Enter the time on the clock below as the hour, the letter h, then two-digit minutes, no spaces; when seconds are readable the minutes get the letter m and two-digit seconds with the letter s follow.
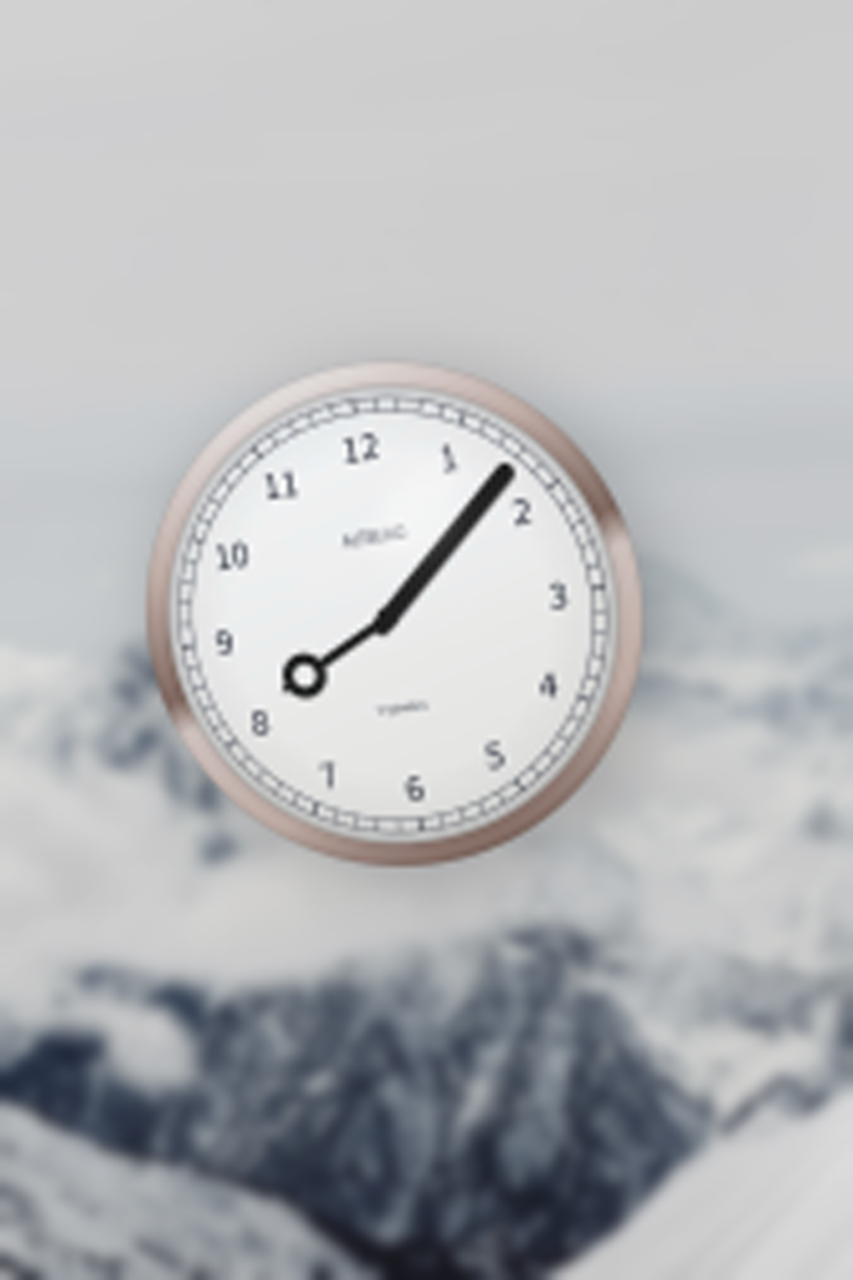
8h08
